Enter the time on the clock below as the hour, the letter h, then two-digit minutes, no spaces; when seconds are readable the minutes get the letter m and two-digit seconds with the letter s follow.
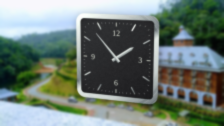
1h53
